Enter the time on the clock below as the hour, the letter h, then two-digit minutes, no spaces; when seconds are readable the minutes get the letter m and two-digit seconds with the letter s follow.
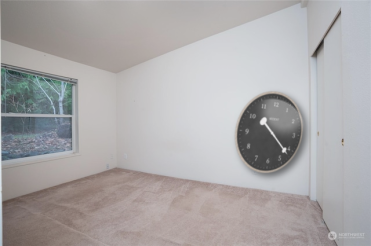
10h22
